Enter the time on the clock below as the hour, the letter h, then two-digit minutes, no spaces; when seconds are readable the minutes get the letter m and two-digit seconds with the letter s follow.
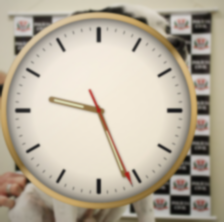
9h26m26s
